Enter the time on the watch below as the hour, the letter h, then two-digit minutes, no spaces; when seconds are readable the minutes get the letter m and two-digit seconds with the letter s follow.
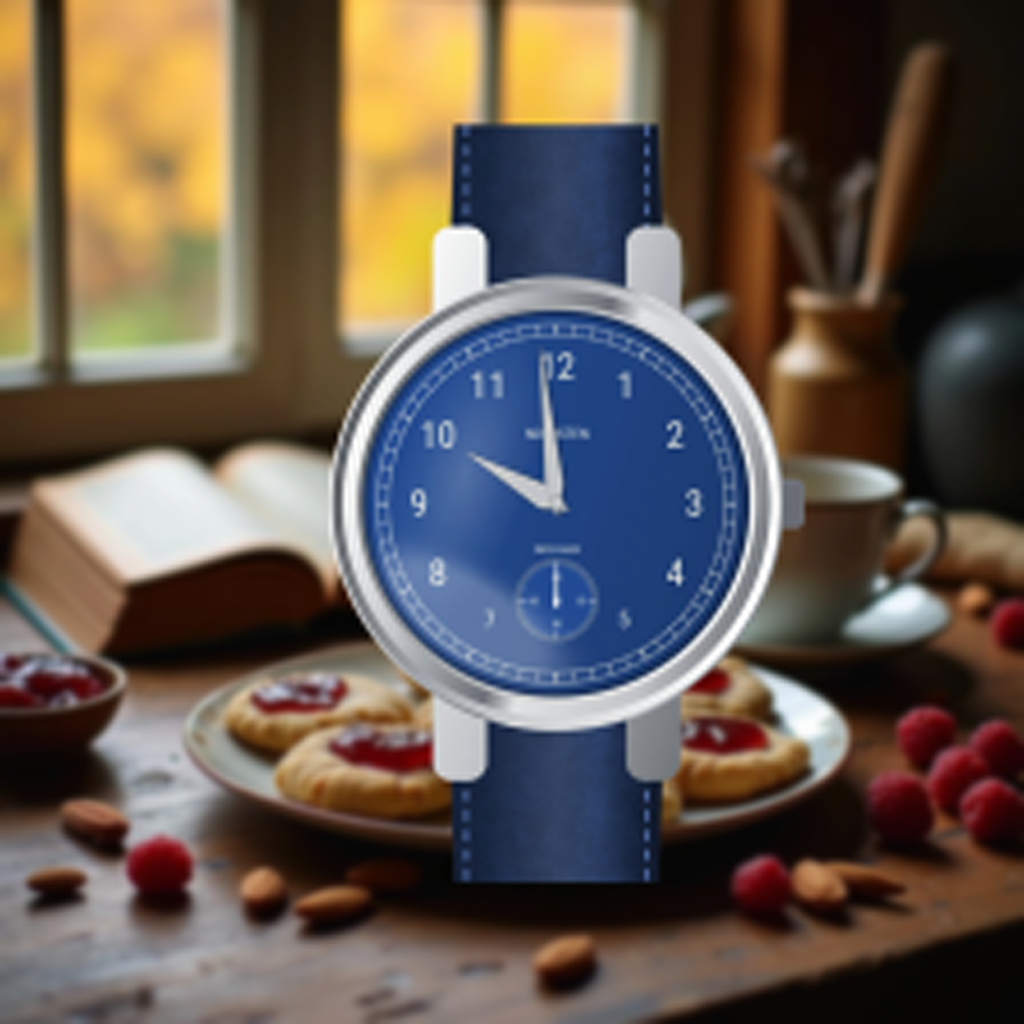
9h59
